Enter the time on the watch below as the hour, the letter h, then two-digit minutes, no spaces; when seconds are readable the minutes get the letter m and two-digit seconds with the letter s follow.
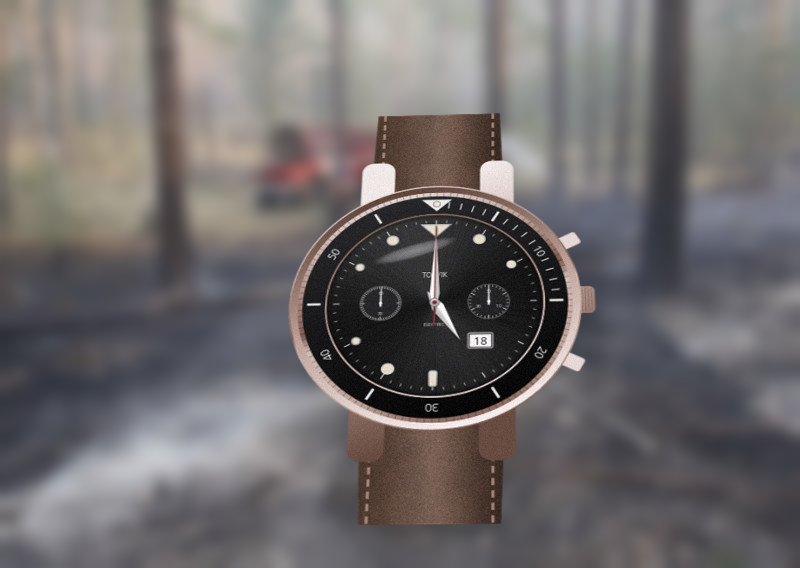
5h00
